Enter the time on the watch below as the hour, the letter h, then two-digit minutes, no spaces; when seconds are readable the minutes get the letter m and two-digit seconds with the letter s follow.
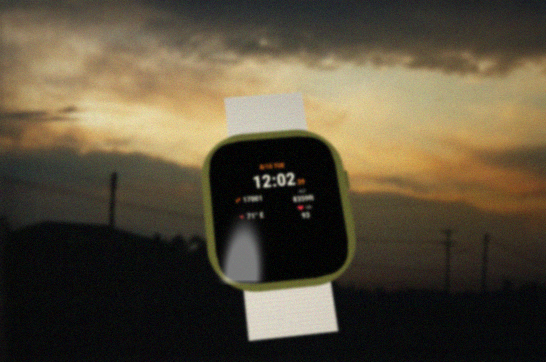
12h02
